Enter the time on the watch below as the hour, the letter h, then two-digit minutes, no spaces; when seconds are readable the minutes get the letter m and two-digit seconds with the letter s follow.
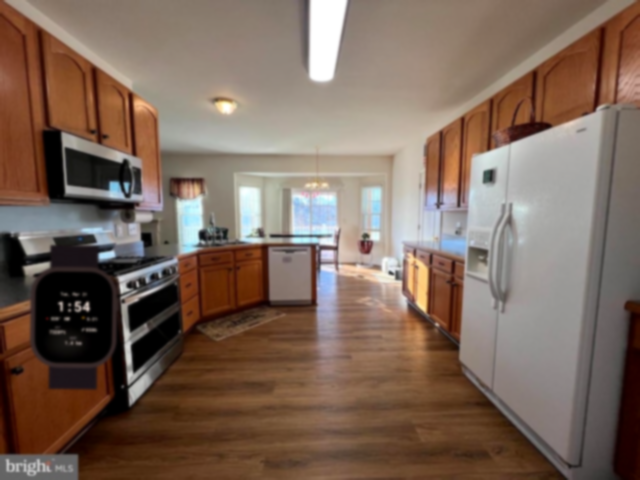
1h54
